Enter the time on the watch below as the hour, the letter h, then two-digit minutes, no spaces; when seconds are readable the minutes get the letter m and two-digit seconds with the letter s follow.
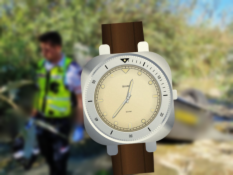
12h37
